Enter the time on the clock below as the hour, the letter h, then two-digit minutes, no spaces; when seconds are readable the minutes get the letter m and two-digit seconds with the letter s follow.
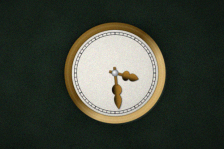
3h29
